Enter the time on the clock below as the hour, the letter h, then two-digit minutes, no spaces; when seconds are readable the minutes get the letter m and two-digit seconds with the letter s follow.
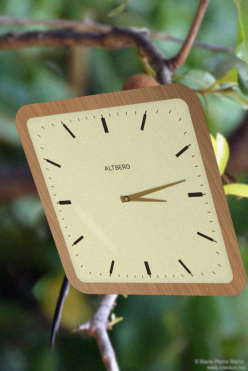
3h13
